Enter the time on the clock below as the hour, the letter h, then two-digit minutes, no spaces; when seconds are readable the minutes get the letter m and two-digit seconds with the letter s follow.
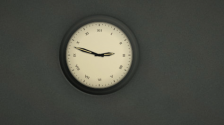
2h48
